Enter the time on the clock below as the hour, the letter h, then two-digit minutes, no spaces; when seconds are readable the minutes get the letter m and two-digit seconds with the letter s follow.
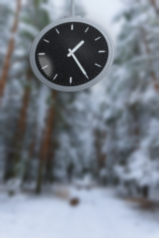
1h25
